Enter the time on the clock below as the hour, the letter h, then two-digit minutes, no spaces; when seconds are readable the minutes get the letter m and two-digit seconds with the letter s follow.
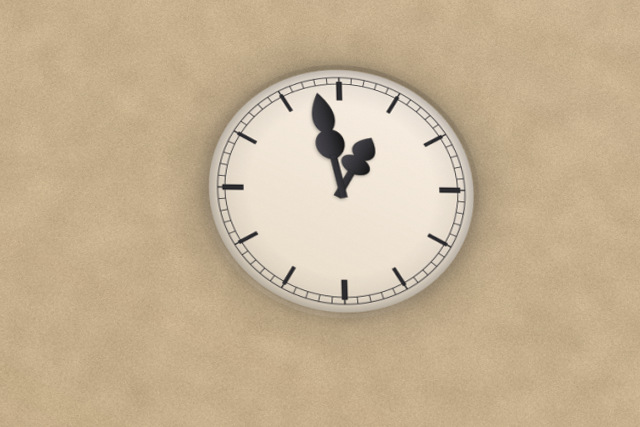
12h58
